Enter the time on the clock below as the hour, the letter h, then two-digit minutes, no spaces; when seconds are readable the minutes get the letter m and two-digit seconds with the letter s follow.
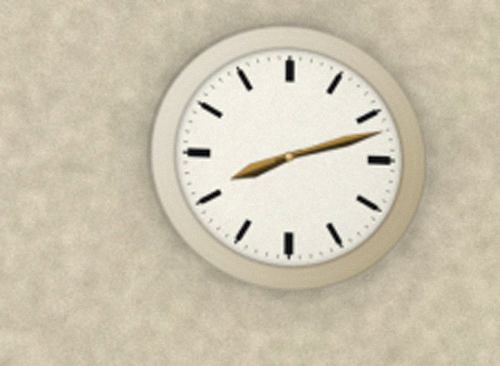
8h12
